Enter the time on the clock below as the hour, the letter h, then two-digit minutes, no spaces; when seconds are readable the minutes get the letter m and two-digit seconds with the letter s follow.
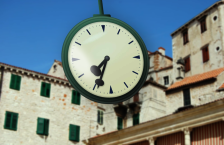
7h34
